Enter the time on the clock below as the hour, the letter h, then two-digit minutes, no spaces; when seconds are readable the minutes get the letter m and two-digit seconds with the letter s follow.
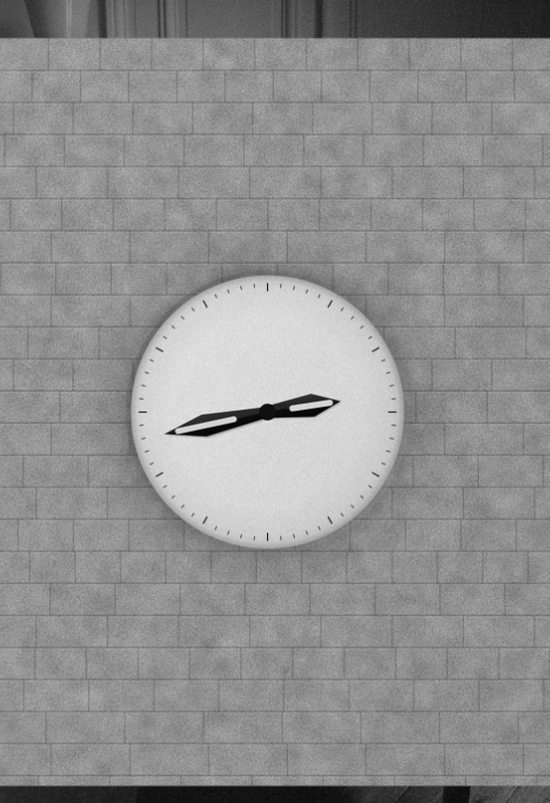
2h43
